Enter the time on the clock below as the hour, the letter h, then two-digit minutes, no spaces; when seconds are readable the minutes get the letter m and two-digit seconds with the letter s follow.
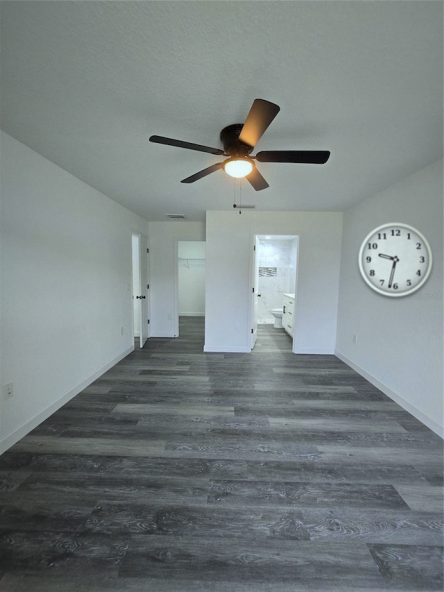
9h32
